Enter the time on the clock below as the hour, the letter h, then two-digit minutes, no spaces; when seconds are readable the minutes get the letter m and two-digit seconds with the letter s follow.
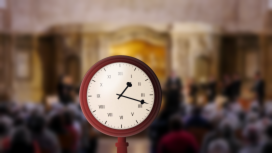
1h18
